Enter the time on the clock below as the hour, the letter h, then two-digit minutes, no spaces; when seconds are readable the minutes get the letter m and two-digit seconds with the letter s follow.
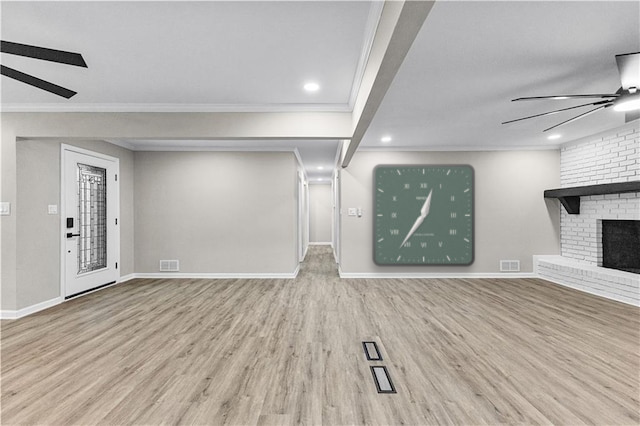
12h36
